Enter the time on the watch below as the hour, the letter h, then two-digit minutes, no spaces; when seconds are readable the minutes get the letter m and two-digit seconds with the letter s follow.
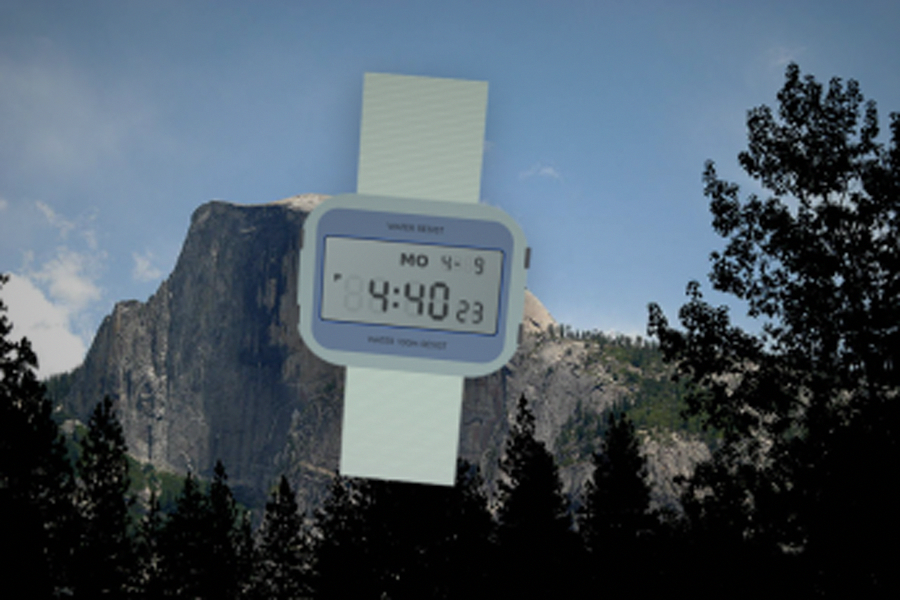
4h40m23s
